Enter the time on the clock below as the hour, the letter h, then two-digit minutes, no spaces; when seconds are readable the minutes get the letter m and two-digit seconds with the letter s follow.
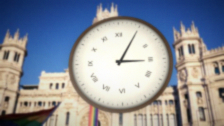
3h05
